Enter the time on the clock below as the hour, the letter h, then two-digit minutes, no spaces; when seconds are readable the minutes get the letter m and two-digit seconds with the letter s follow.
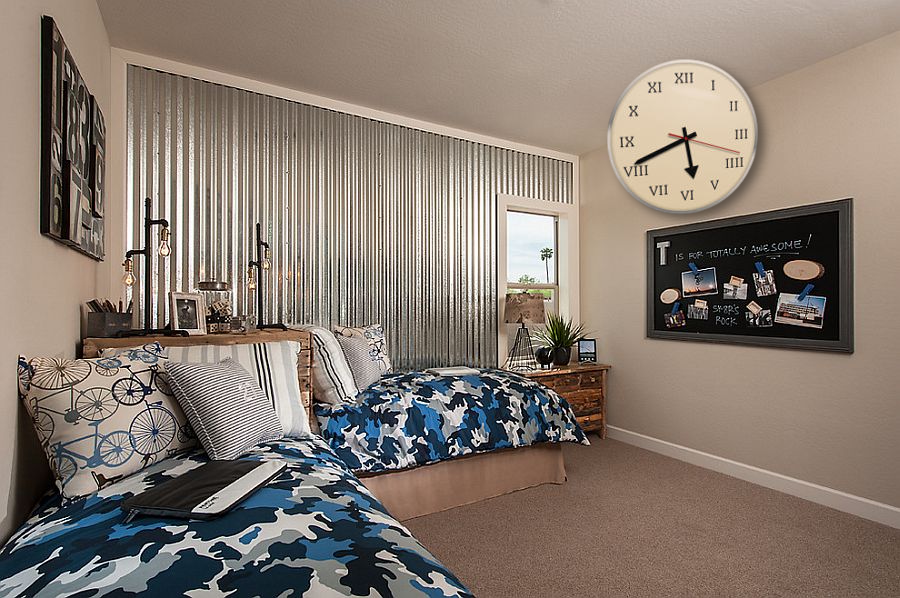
5h41m18s
